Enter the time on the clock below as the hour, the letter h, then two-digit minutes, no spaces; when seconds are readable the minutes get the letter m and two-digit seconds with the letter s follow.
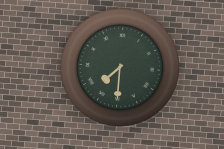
7h30
